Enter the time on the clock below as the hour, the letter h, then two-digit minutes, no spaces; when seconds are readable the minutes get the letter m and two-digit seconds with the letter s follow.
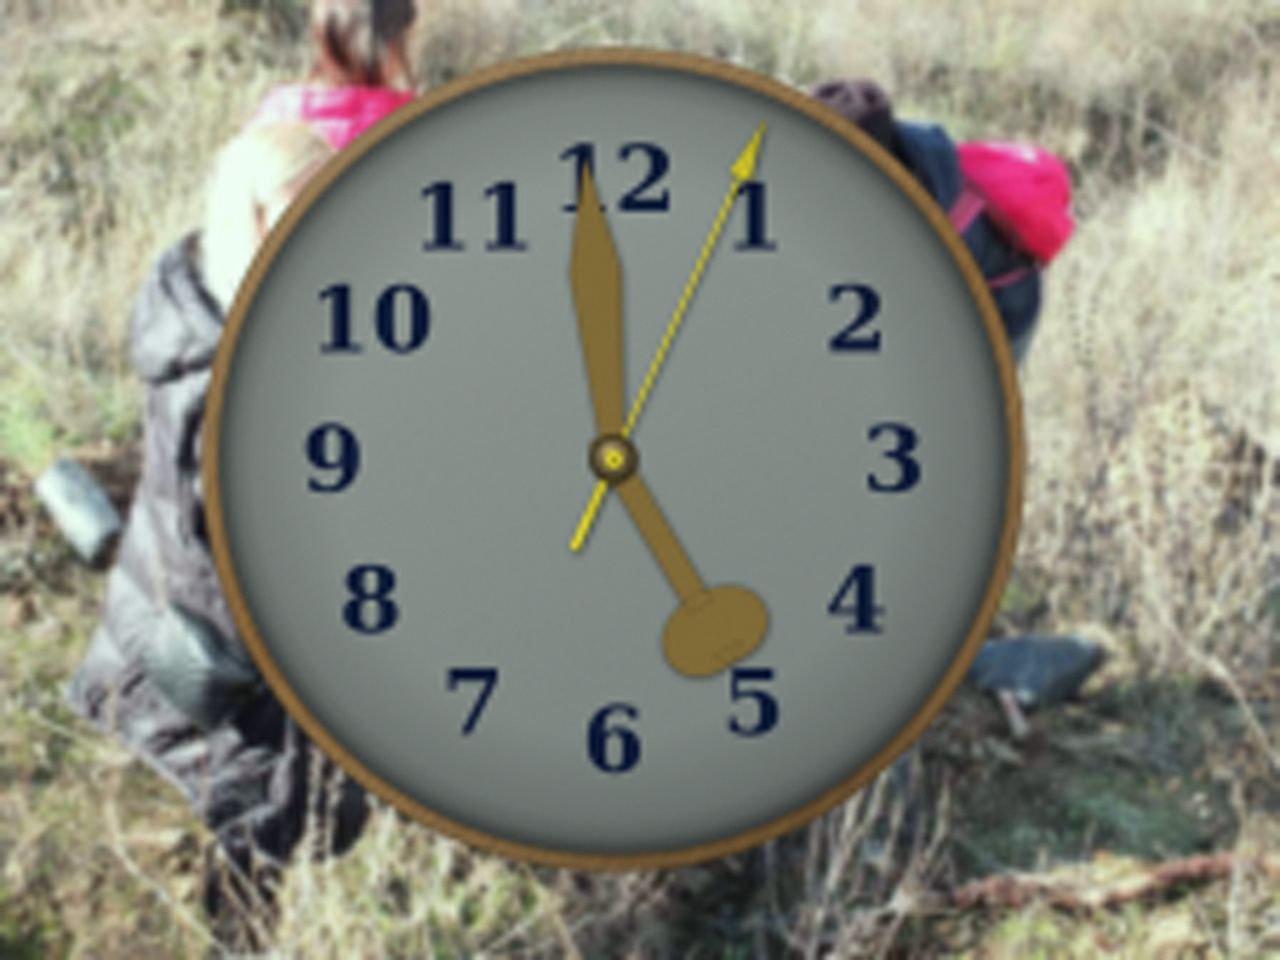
4h59m04s
